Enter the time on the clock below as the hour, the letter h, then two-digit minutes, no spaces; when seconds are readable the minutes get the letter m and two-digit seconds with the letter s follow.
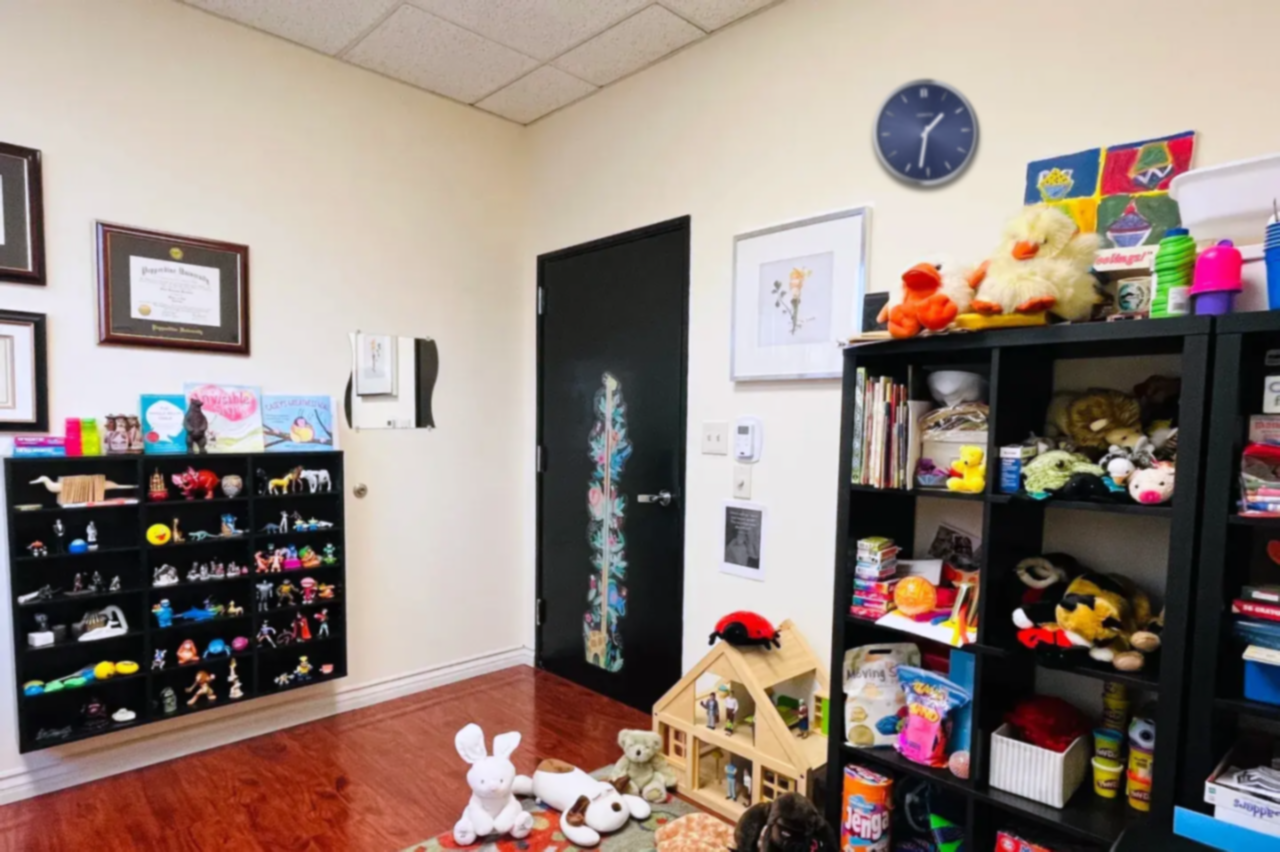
1h32
